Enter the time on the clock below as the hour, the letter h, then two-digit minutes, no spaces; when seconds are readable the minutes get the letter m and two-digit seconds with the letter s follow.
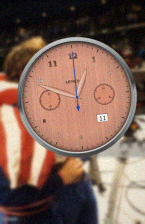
12h49
